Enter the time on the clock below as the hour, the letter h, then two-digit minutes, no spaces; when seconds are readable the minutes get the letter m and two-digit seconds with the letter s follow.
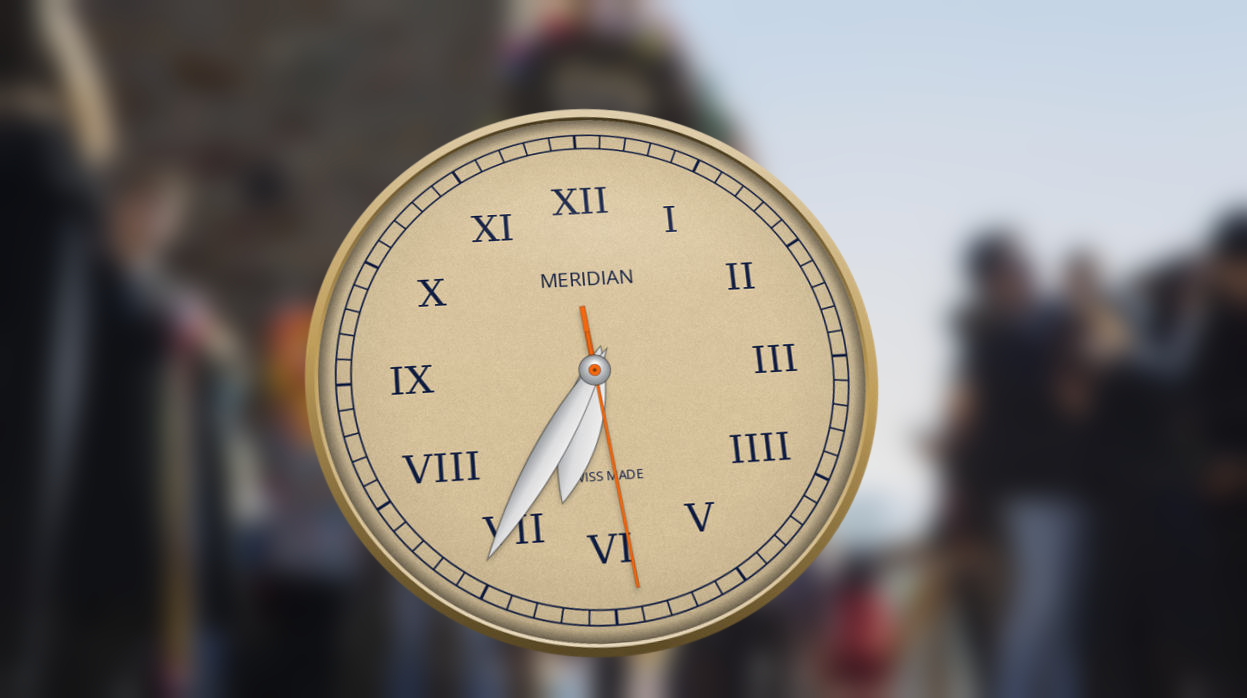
6h35m29s
